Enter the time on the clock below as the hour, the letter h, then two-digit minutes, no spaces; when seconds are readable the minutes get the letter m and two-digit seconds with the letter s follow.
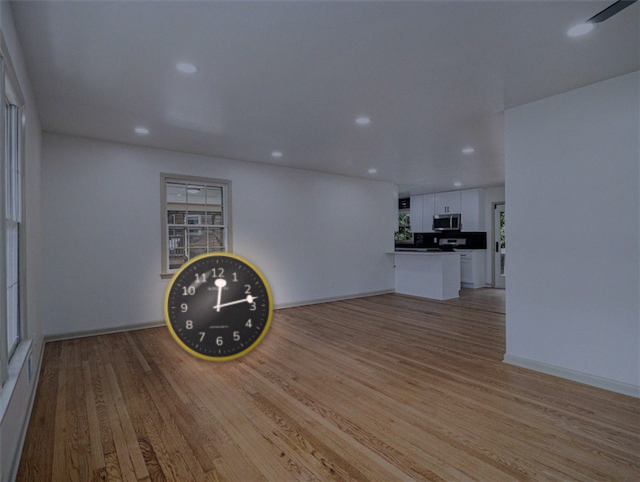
12h13
